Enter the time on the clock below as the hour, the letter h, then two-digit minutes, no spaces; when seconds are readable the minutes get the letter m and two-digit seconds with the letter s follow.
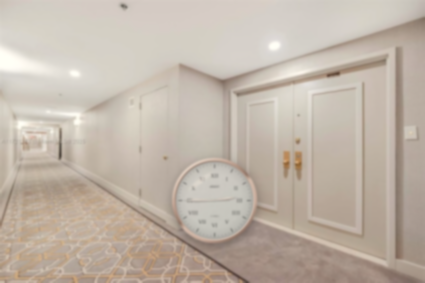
2h45
